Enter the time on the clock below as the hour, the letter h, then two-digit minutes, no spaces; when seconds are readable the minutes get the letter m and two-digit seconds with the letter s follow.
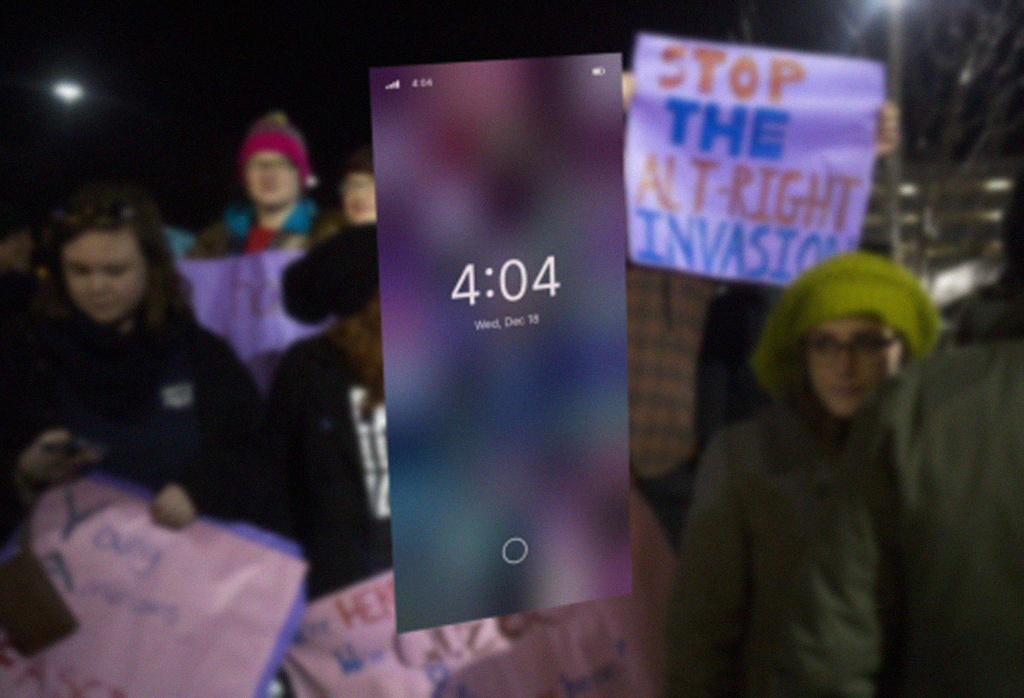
4h04
